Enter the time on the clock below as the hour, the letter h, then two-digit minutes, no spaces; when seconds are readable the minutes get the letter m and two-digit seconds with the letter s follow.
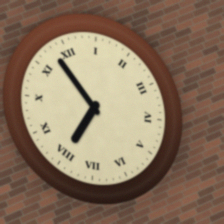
7h58
